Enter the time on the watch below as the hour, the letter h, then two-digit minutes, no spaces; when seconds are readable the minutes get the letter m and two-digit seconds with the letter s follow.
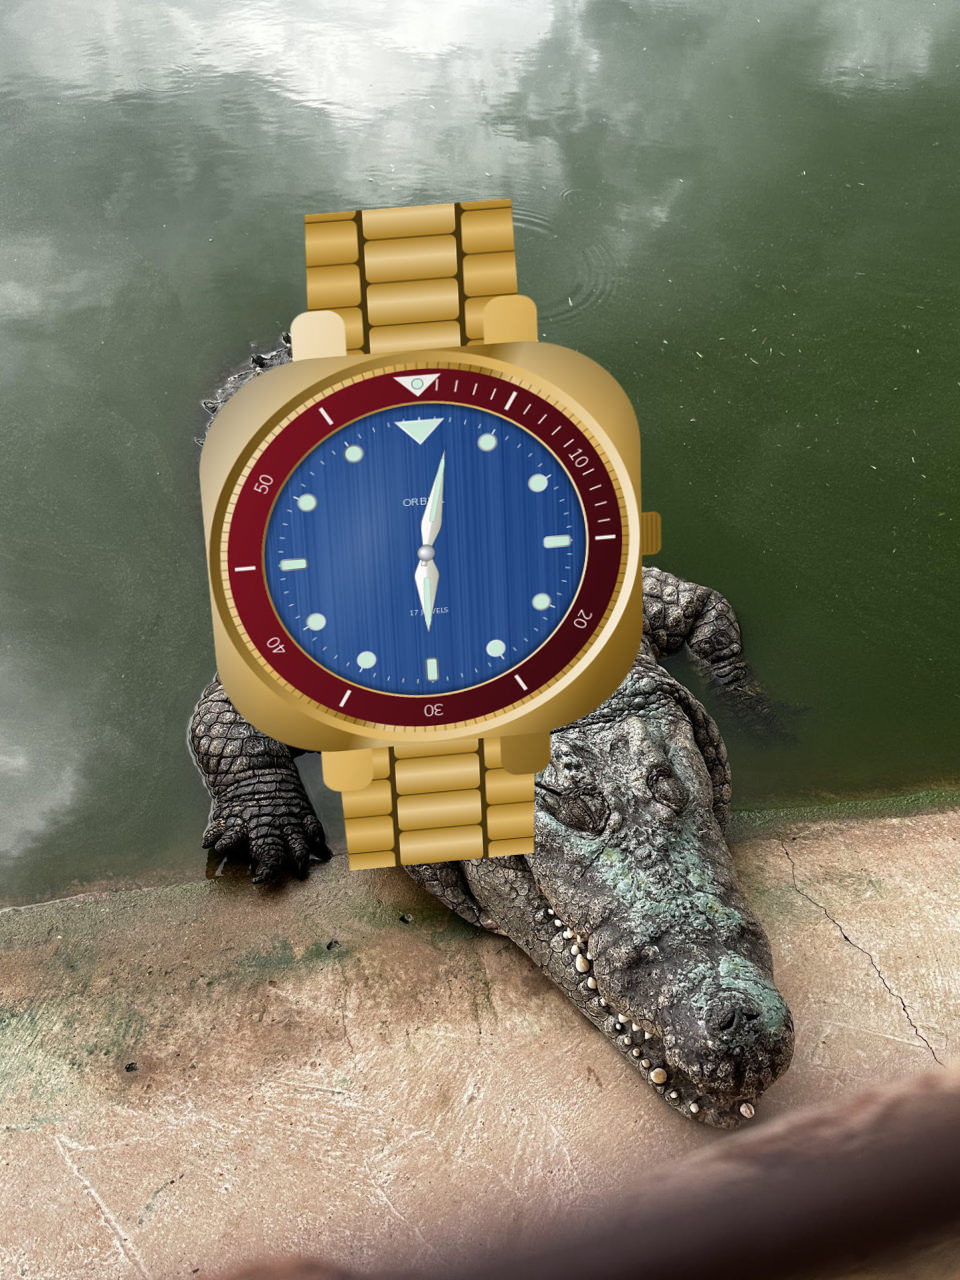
6h02
